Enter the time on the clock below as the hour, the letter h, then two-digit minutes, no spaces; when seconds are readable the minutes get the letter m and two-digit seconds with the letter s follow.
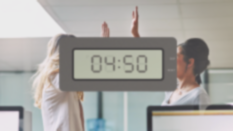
4h50
